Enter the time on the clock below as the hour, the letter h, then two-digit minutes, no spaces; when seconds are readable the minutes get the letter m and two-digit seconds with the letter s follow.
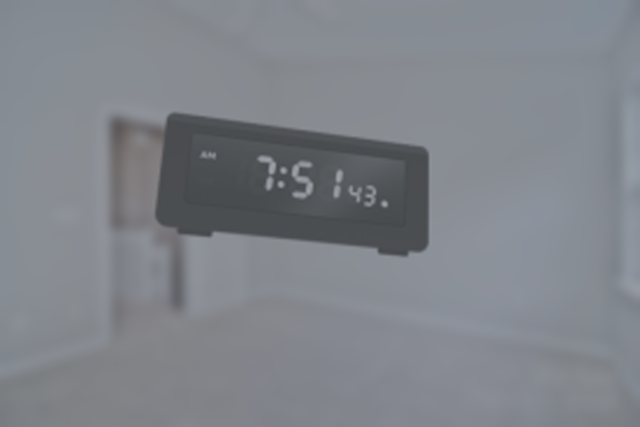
7h51m43s
